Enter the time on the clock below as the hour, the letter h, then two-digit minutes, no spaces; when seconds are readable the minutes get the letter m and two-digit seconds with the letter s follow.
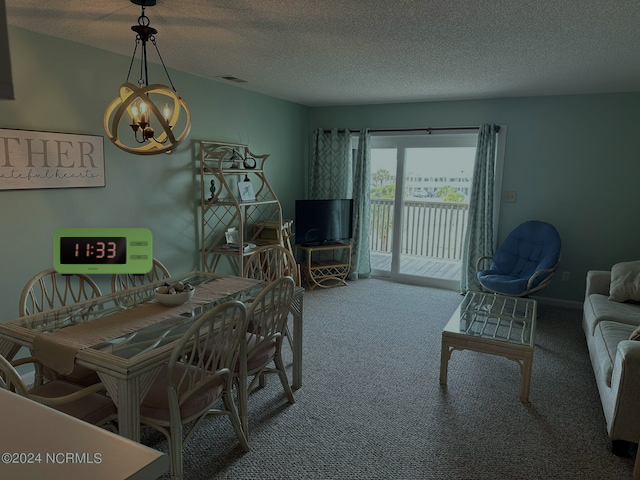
11h33
